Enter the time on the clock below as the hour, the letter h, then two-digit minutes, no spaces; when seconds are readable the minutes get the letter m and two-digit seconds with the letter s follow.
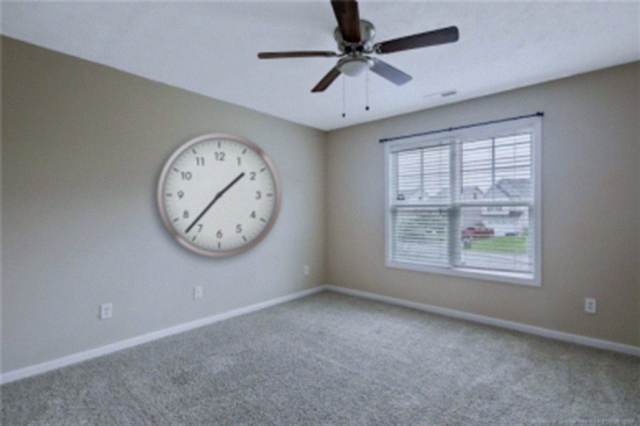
1h37
